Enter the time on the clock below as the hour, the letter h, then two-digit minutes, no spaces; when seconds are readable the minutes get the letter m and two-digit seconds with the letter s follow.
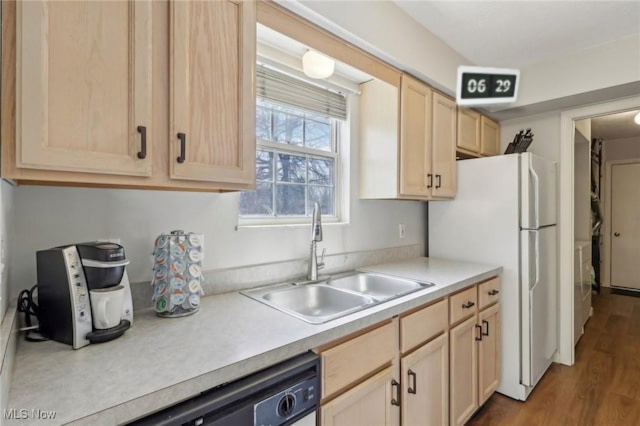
6h29
